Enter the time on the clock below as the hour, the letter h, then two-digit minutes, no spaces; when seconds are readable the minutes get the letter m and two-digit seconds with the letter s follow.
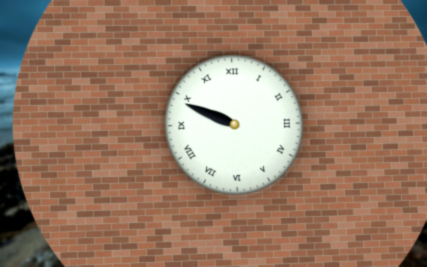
9h49
